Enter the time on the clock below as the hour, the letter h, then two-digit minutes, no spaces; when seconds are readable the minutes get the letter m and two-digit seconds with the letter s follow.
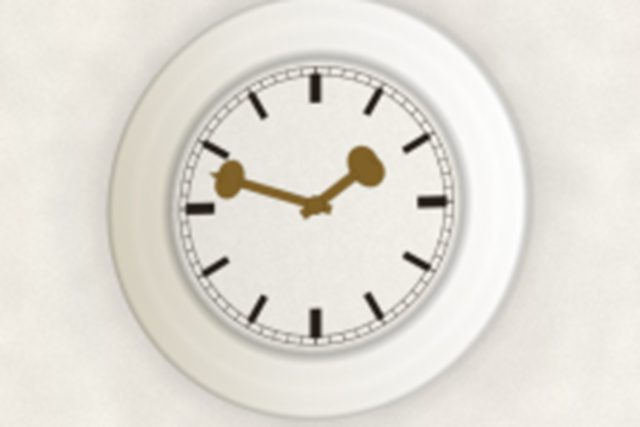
1h48
